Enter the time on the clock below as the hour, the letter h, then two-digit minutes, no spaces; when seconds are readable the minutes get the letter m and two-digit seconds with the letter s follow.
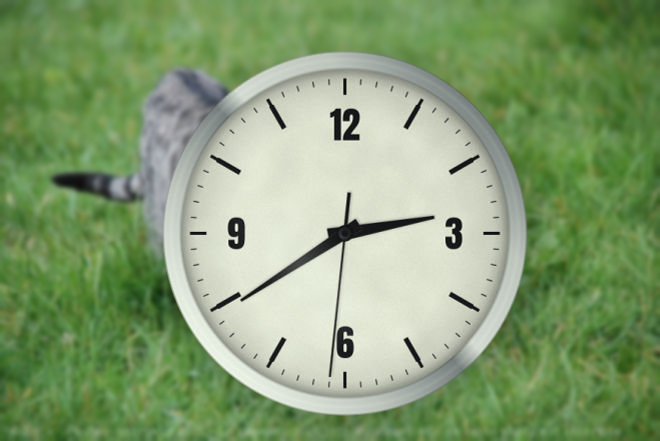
2h39m31s
